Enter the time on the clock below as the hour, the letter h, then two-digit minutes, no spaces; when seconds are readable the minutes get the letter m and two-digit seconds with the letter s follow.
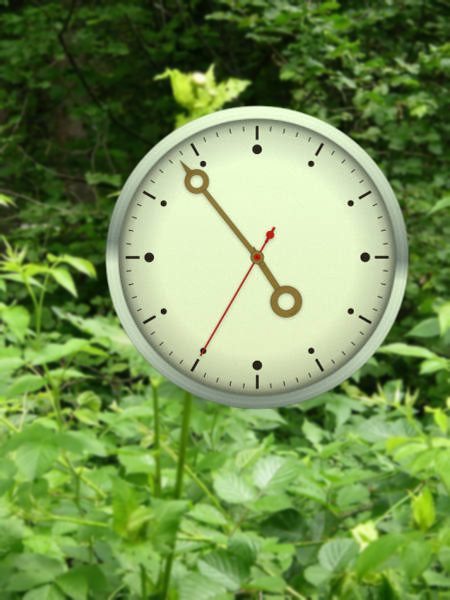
4h53m35s
